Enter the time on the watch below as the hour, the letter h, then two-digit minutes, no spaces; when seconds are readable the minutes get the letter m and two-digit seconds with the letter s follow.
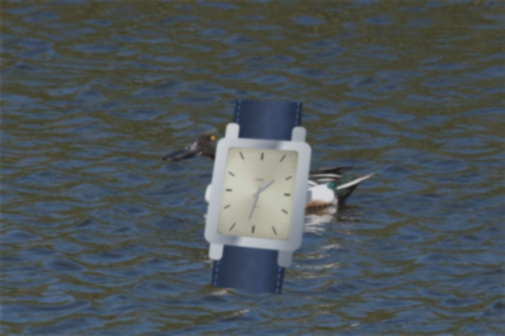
1h32
